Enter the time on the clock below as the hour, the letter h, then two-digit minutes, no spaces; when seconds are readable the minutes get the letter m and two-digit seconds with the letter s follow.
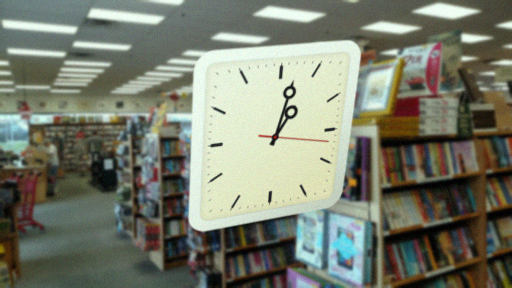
1h02m17s
